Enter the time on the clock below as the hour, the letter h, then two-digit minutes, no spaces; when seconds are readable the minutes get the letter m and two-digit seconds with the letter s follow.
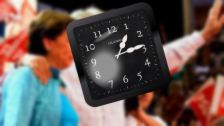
1h14
